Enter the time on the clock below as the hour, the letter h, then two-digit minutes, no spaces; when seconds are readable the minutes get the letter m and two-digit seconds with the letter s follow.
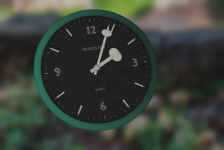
2h04
